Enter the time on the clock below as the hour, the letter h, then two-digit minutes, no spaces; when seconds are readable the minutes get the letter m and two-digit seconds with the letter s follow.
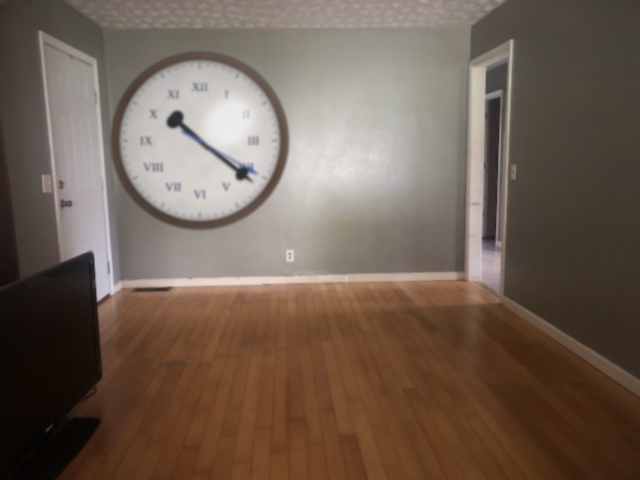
10h21m20s
